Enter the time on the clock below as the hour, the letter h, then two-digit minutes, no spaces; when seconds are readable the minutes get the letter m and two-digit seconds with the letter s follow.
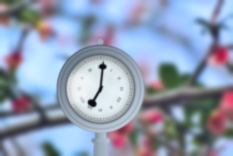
7h01
